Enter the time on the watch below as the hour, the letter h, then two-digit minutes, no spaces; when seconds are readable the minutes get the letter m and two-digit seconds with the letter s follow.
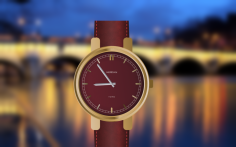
8h54
